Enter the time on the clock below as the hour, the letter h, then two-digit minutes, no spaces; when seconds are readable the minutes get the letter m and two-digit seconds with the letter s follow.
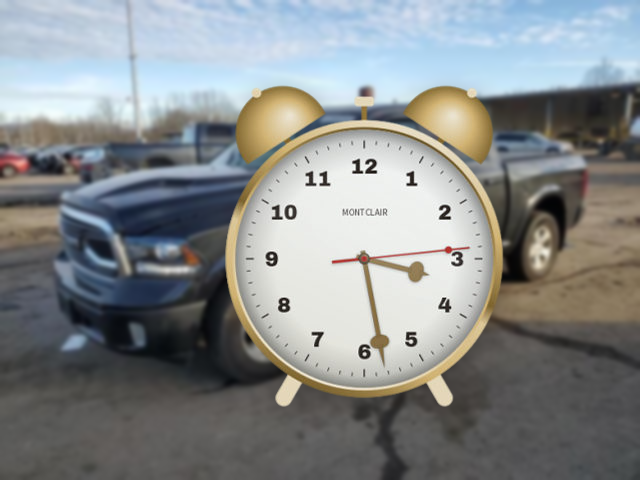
3h28m14s
